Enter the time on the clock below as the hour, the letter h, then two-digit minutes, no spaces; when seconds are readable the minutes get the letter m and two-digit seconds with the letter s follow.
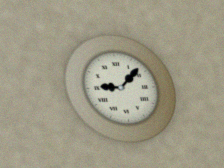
9h08
